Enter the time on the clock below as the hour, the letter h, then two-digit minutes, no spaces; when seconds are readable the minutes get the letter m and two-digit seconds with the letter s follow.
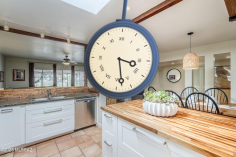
3h28
